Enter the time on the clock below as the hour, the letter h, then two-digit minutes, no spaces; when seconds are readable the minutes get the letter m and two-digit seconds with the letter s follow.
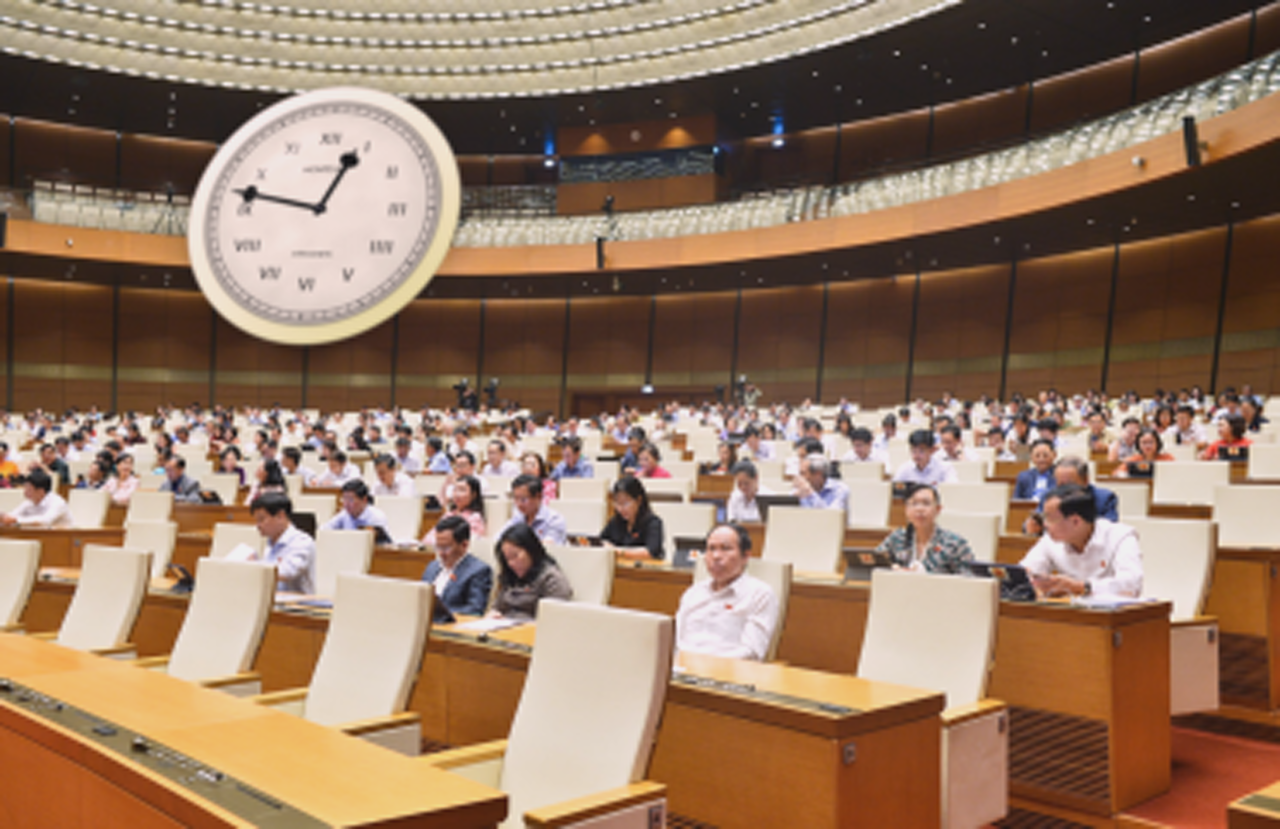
12h47
